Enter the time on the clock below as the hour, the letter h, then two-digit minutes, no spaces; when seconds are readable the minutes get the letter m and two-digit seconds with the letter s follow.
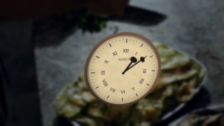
1h09
